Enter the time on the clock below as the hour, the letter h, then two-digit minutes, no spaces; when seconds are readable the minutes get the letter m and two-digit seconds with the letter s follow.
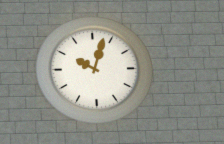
10h03
